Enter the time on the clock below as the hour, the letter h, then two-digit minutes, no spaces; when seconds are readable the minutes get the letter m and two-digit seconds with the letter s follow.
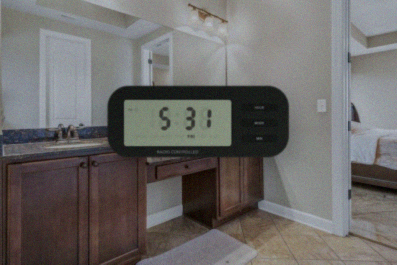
5h31
